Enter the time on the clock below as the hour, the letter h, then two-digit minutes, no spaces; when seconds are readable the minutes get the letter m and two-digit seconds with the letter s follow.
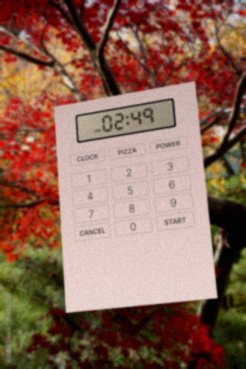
2h49
